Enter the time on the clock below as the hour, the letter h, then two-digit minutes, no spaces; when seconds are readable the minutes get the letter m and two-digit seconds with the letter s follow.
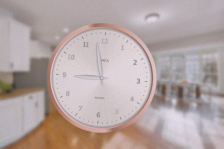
8h58
